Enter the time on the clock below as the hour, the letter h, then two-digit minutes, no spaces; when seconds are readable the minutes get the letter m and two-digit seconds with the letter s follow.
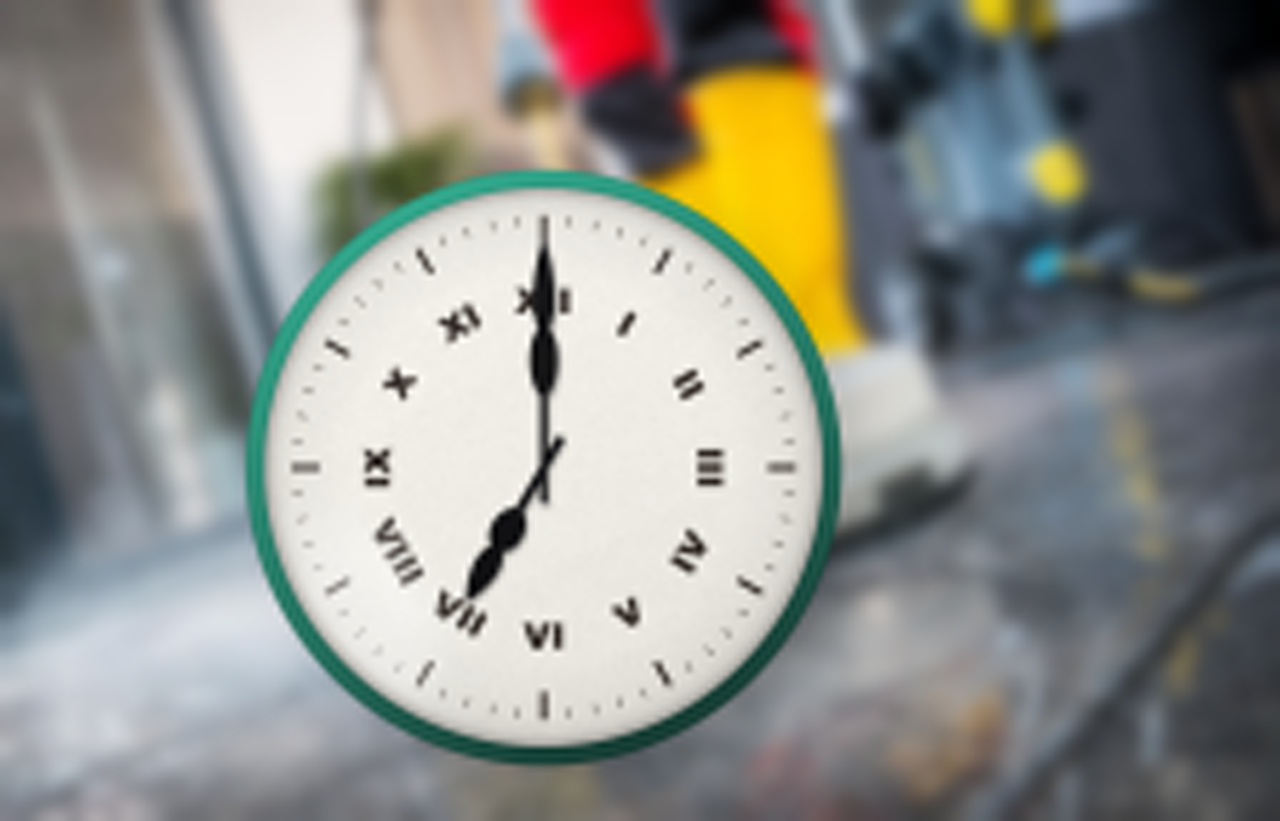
7h00
